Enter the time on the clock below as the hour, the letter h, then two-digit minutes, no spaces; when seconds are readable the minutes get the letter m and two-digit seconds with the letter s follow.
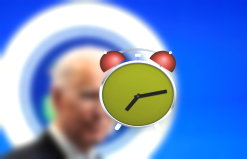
7h13
